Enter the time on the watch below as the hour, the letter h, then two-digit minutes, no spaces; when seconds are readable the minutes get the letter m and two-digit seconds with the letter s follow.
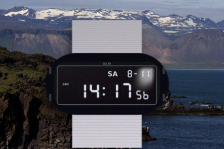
14h17m56s
